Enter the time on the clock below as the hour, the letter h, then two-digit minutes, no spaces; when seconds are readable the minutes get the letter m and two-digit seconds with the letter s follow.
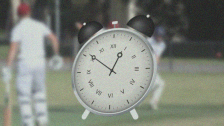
12h51
